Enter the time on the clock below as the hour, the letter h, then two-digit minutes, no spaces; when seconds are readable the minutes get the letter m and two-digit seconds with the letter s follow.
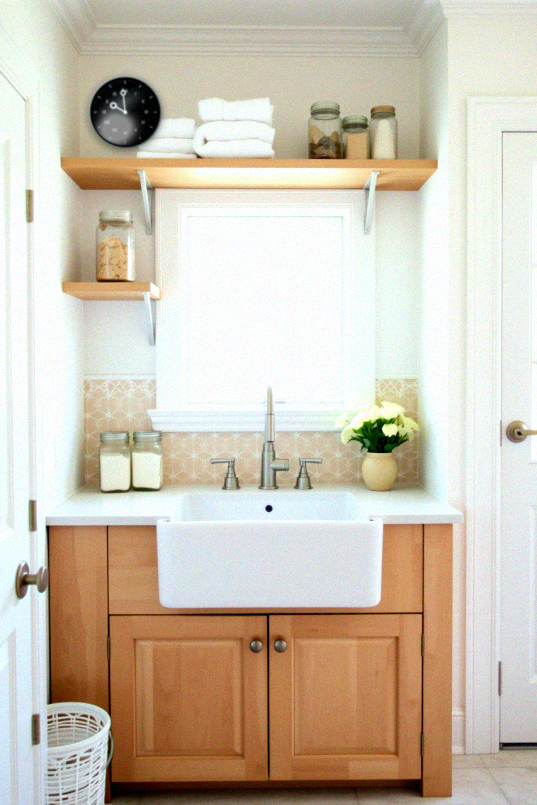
9h59
